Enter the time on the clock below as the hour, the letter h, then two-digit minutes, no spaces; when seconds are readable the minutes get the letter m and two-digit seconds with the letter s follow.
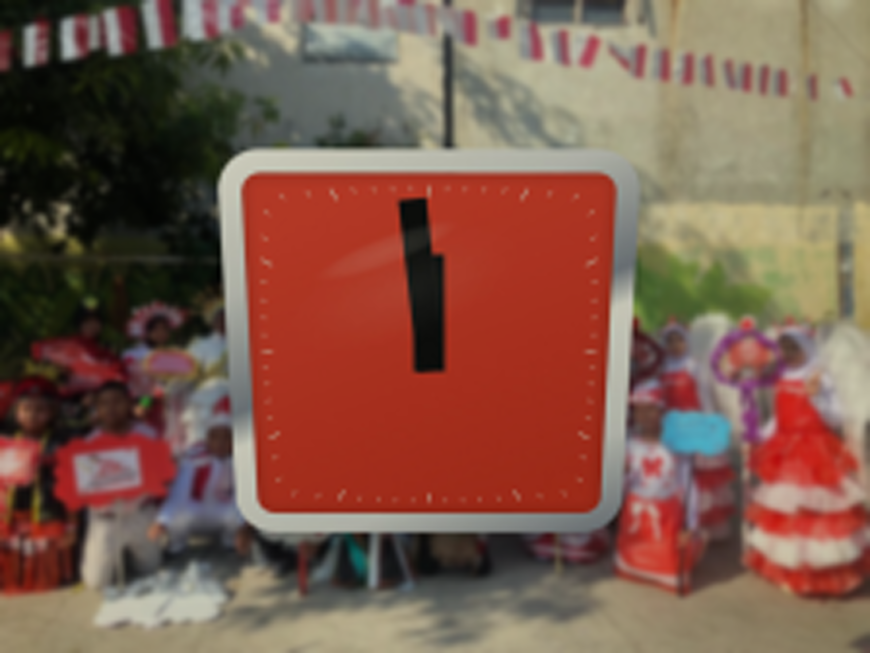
11h59
